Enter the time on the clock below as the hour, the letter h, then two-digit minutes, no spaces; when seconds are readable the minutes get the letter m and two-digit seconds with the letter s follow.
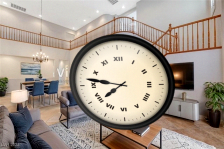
7h47
